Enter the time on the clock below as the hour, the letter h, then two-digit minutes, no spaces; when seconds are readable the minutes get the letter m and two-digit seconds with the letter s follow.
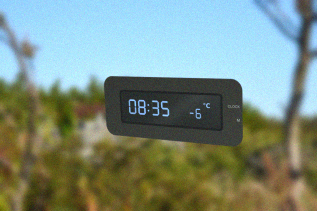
8h35
